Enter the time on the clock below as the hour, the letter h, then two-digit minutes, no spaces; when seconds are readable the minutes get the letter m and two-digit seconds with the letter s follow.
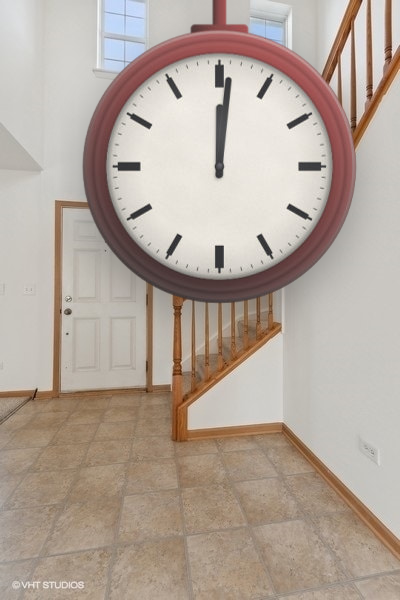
12h01
